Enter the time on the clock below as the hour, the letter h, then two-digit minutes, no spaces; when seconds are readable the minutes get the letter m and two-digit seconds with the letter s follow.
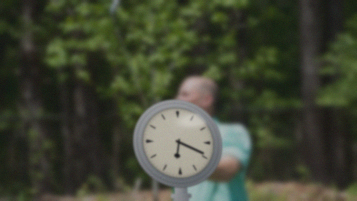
6h19
